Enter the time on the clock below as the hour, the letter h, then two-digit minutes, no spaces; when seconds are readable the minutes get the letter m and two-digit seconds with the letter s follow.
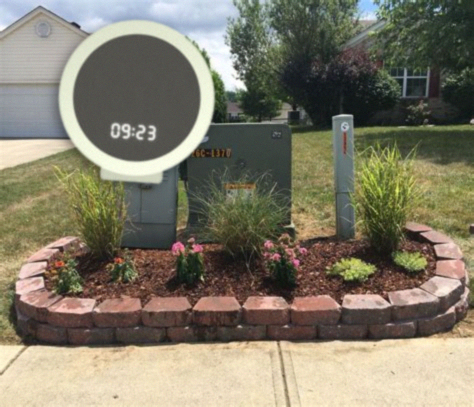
9h23
